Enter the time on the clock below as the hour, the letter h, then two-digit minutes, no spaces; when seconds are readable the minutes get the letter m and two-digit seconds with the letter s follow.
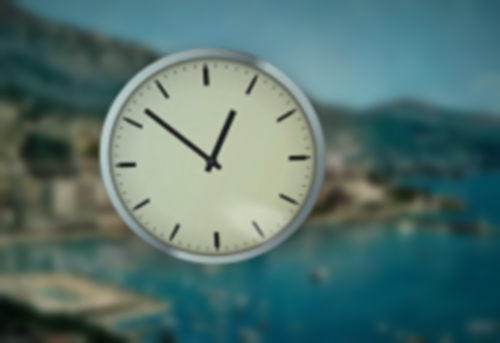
12h52
